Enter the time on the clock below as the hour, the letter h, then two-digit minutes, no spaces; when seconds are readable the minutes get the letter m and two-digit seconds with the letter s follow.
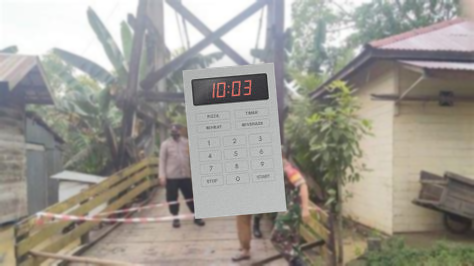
10h03
